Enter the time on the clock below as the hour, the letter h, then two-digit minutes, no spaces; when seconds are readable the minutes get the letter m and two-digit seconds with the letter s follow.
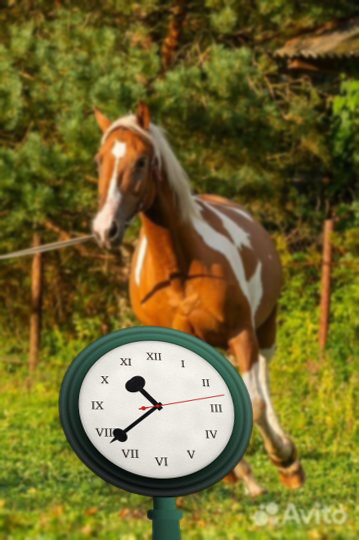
10h38m13s
